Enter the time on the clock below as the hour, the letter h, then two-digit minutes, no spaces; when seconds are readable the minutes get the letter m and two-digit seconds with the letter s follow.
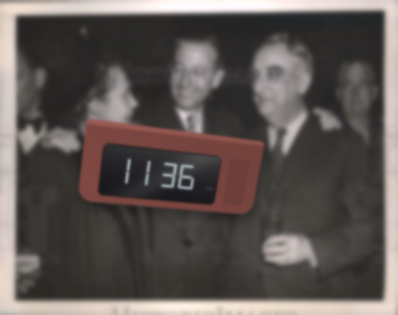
11h36
